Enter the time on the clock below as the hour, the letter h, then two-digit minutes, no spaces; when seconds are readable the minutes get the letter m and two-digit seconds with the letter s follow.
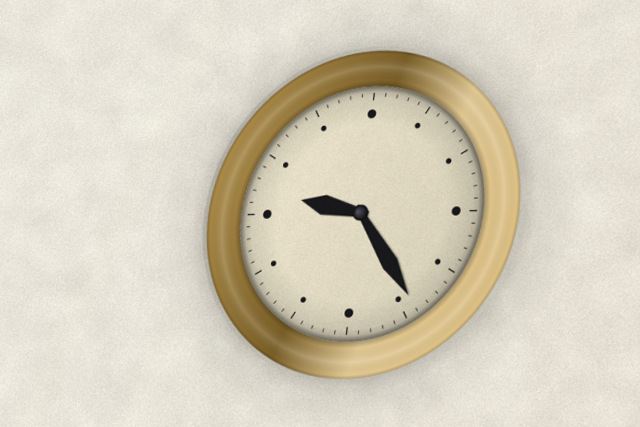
9h24
